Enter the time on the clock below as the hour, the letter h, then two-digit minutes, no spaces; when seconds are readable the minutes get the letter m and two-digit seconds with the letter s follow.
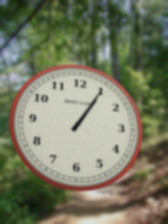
1h05
